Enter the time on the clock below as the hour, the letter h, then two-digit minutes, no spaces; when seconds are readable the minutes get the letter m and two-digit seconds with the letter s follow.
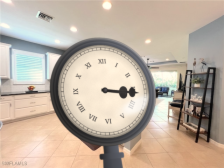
3h16
